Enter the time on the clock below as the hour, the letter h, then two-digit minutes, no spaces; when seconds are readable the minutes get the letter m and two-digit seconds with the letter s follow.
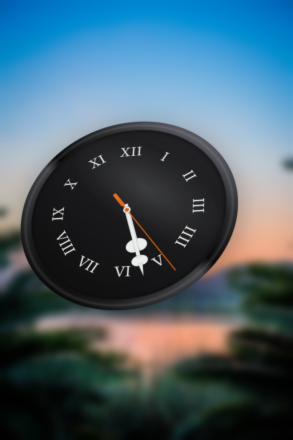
5h27m24s
